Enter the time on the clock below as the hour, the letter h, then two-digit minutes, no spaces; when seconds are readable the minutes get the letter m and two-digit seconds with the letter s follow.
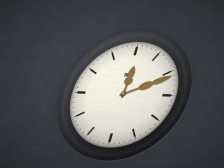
12h11
